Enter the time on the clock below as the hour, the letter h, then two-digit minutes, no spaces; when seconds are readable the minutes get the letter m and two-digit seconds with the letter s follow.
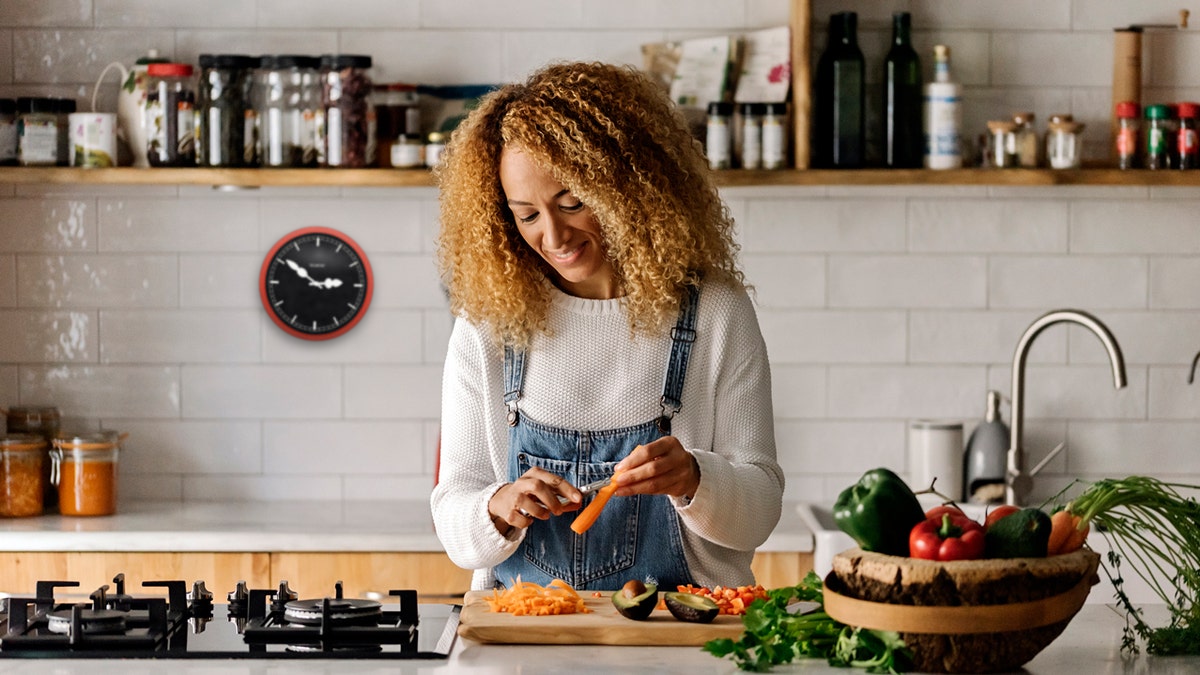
2h51
